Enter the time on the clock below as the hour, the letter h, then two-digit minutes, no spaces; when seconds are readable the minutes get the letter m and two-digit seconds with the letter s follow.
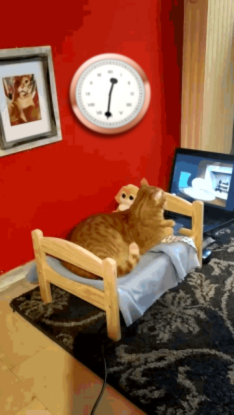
12h31
